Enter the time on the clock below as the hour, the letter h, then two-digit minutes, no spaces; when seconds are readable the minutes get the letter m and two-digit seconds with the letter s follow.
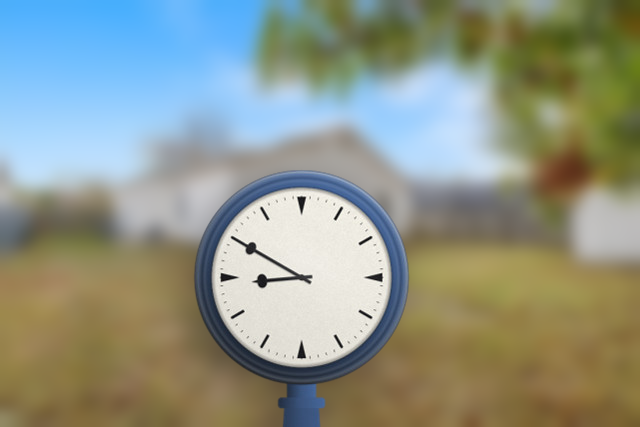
8h50
